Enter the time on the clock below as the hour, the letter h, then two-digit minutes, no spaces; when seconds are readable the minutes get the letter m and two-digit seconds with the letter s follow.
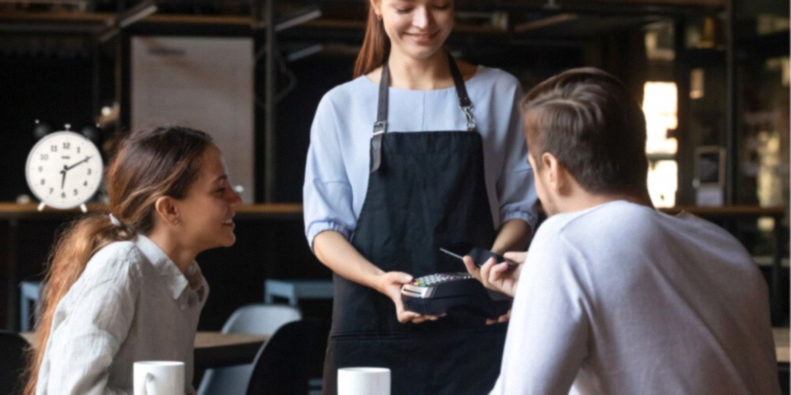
6h10
